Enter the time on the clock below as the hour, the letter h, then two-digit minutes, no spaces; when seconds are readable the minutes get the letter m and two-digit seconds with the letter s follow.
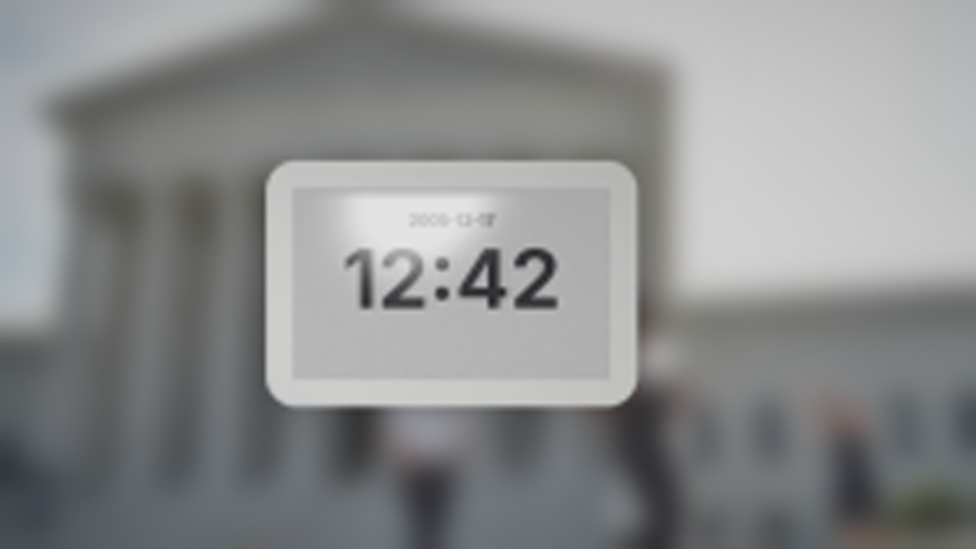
12h42
